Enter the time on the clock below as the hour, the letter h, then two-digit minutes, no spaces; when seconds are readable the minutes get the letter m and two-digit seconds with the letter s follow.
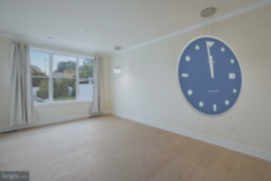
11h59
